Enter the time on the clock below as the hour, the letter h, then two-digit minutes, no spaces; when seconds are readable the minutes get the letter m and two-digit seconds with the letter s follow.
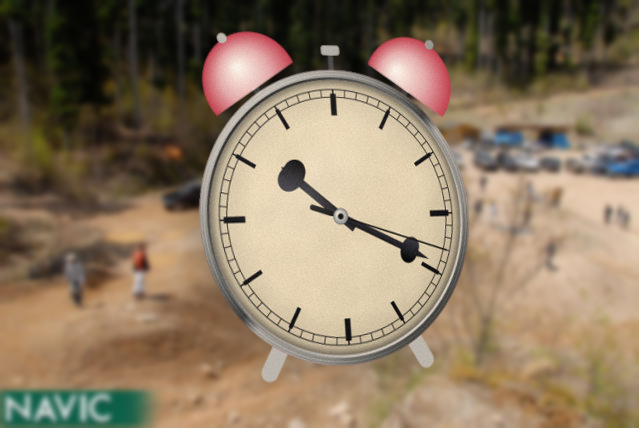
10h19m18s
